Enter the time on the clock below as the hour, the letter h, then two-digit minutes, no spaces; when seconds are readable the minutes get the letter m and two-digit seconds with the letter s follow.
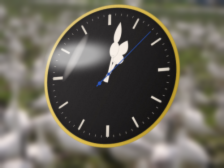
1h02m08s
